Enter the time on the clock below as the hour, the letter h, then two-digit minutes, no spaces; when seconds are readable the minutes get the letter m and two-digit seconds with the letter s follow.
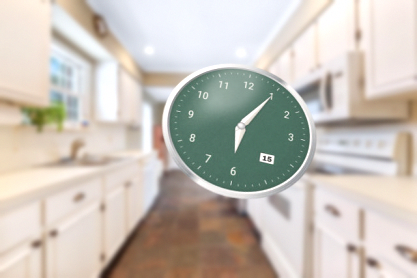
6h05
